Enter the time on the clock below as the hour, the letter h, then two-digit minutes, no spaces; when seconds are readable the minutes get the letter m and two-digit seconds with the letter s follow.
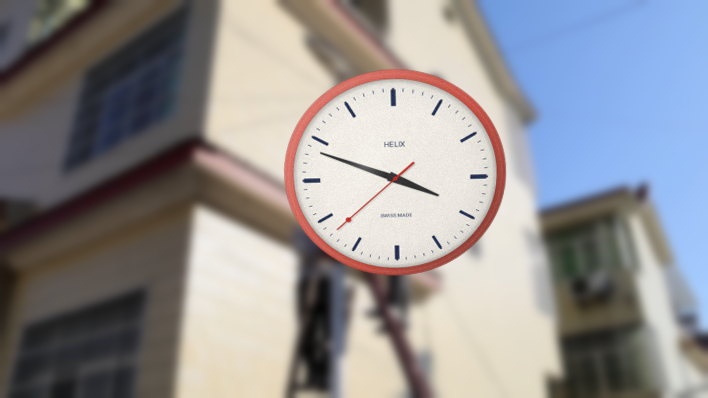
3h48m38s
